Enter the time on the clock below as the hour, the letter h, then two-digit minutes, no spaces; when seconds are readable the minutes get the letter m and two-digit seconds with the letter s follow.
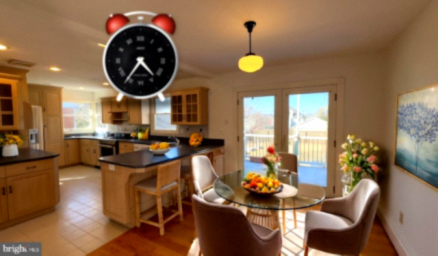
4h36
